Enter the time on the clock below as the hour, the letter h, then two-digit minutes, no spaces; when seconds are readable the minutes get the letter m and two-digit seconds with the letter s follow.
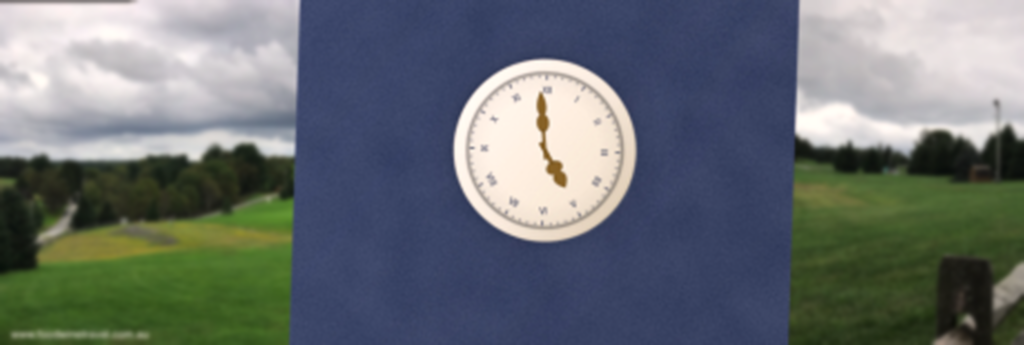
4h59
